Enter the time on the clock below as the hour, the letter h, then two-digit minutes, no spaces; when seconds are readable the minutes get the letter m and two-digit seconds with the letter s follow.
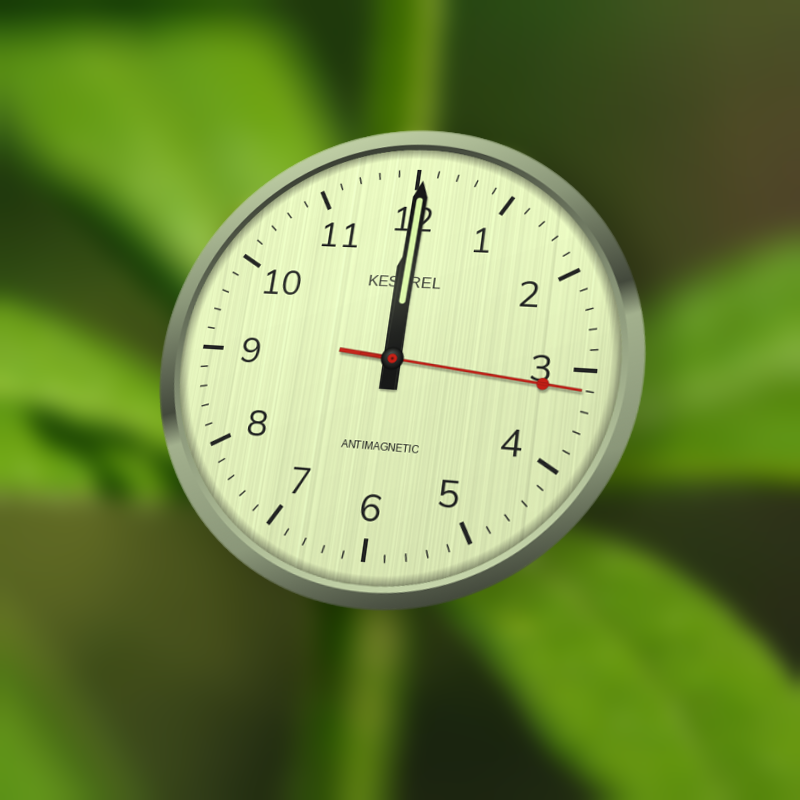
12h00m16s
